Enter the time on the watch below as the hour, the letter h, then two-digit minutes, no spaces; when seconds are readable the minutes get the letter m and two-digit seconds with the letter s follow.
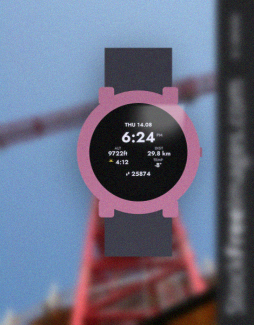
6h24
